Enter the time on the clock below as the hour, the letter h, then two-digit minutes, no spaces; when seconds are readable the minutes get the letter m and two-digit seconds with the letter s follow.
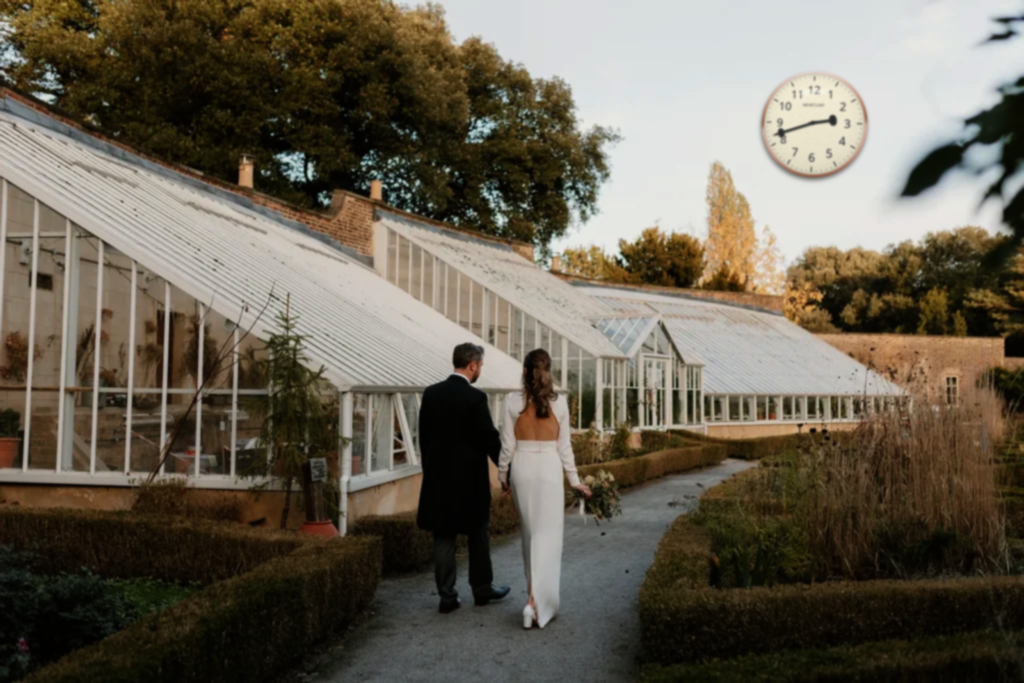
2h42
